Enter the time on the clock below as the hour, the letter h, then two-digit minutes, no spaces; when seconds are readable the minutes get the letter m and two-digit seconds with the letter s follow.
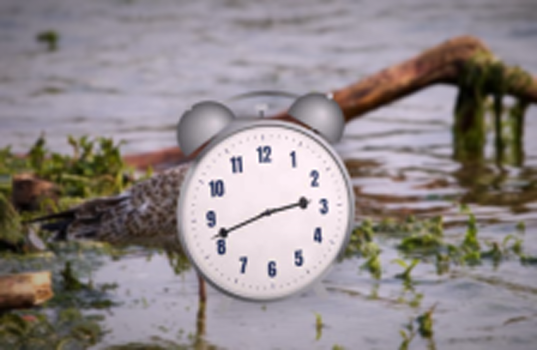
2h42
